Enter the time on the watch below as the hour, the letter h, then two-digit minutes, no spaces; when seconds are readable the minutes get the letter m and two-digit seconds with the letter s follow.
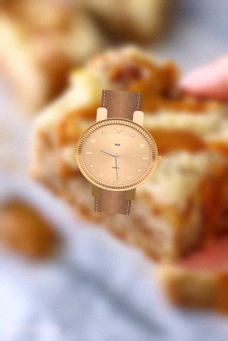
9h29
